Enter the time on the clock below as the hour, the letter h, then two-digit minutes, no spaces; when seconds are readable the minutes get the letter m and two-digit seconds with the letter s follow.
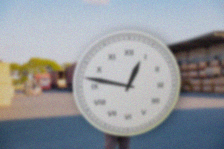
12h47
